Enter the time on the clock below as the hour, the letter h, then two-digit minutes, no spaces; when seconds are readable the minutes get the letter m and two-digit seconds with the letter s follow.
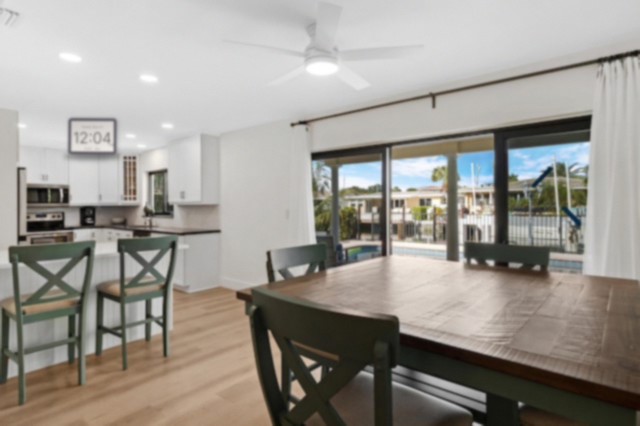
12h04
